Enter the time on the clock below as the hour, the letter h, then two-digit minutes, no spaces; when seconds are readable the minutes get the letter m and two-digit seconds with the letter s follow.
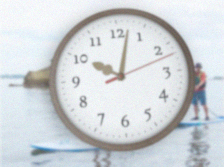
10h02m12s
